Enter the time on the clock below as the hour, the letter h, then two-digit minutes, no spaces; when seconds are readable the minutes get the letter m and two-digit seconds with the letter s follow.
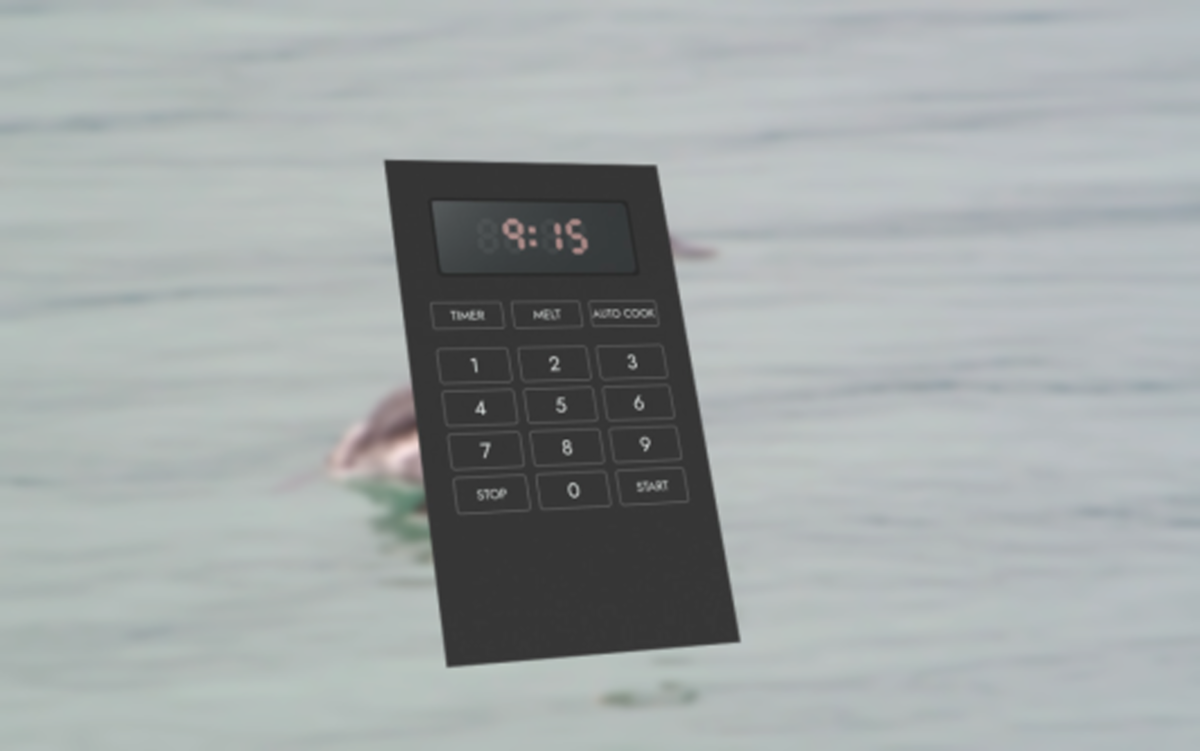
9h15
